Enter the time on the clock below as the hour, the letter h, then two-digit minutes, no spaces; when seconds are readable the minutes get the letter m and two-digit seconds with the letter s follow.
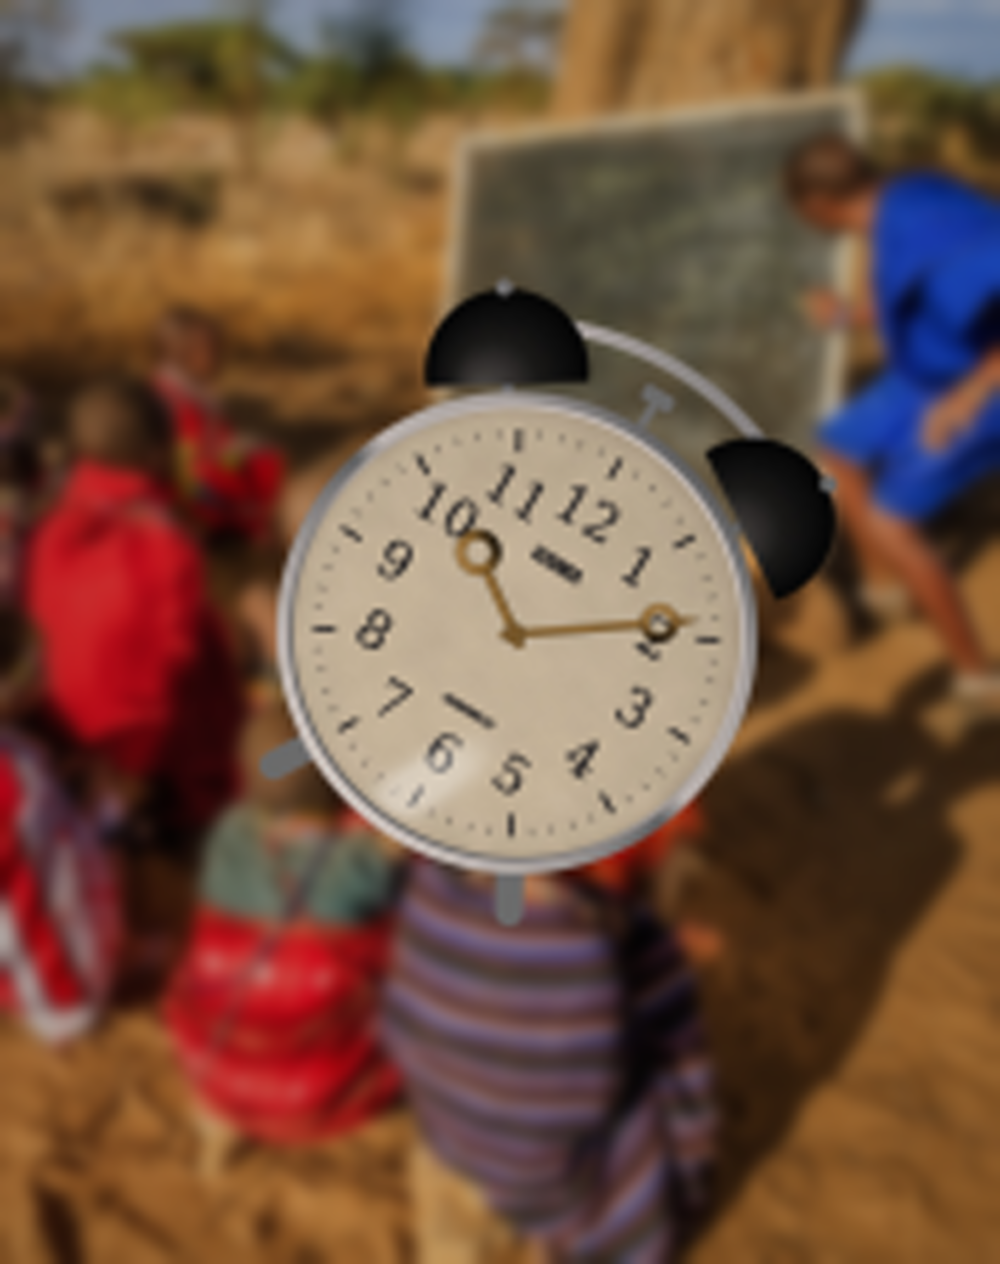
10h09
